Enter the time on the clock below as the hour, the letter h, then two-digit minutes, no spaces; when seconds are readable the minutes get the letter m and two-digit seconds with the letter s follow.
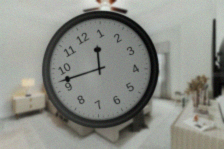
12h47
